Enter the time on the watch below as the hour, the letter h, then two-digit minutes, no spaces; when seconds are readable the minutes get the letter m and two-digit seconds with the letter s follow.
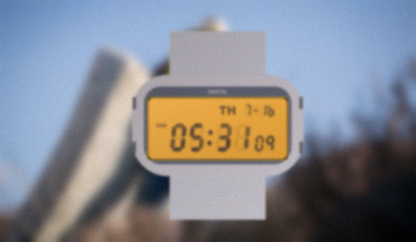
5h31m09s
